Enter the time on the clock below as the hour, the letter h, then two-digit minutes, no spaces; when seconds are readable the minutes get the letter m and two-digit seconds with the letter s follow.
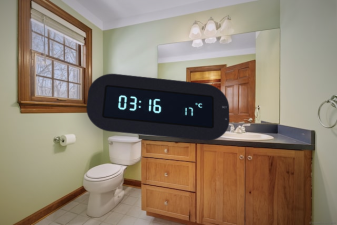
3h16
